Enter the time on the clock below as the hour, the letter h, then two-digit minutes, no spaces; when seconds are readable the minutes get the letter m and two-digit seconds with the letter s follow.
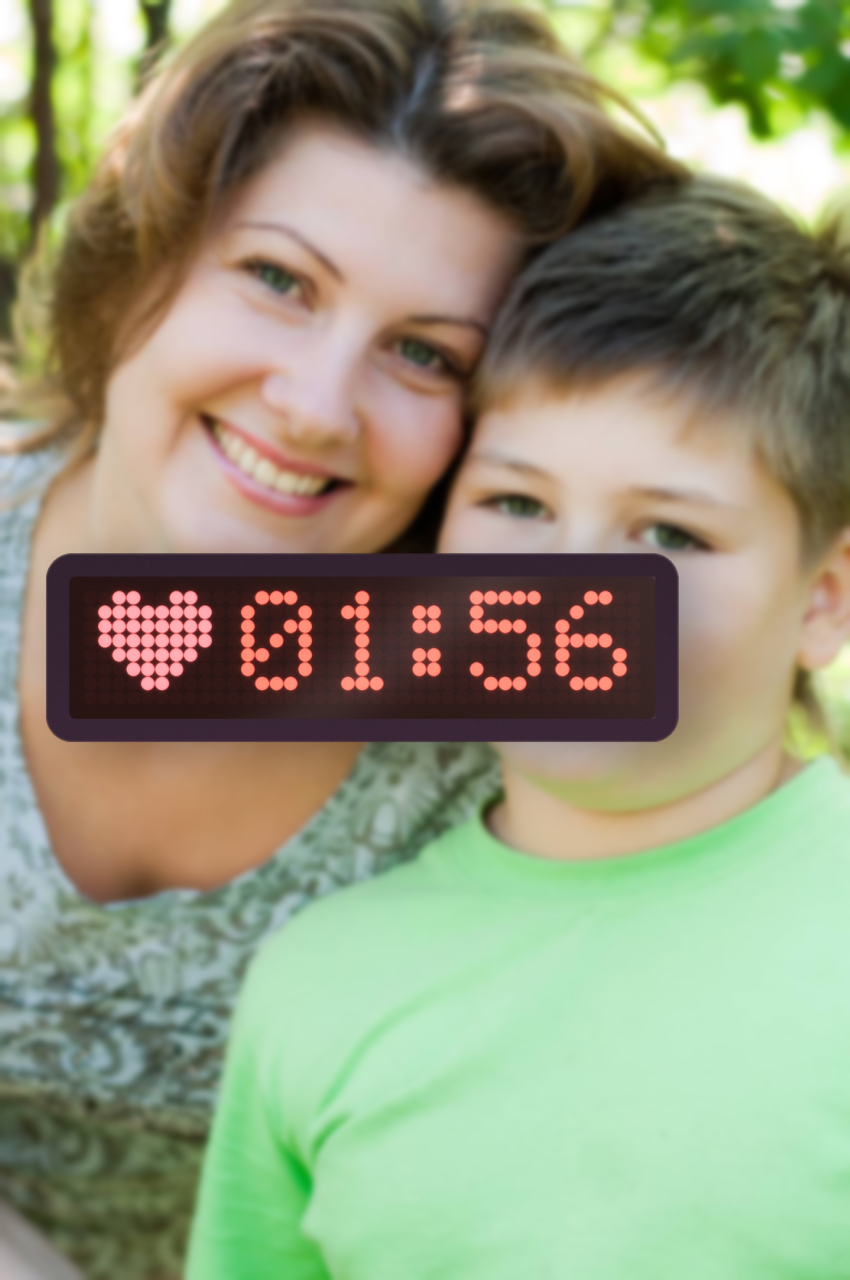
1h56
